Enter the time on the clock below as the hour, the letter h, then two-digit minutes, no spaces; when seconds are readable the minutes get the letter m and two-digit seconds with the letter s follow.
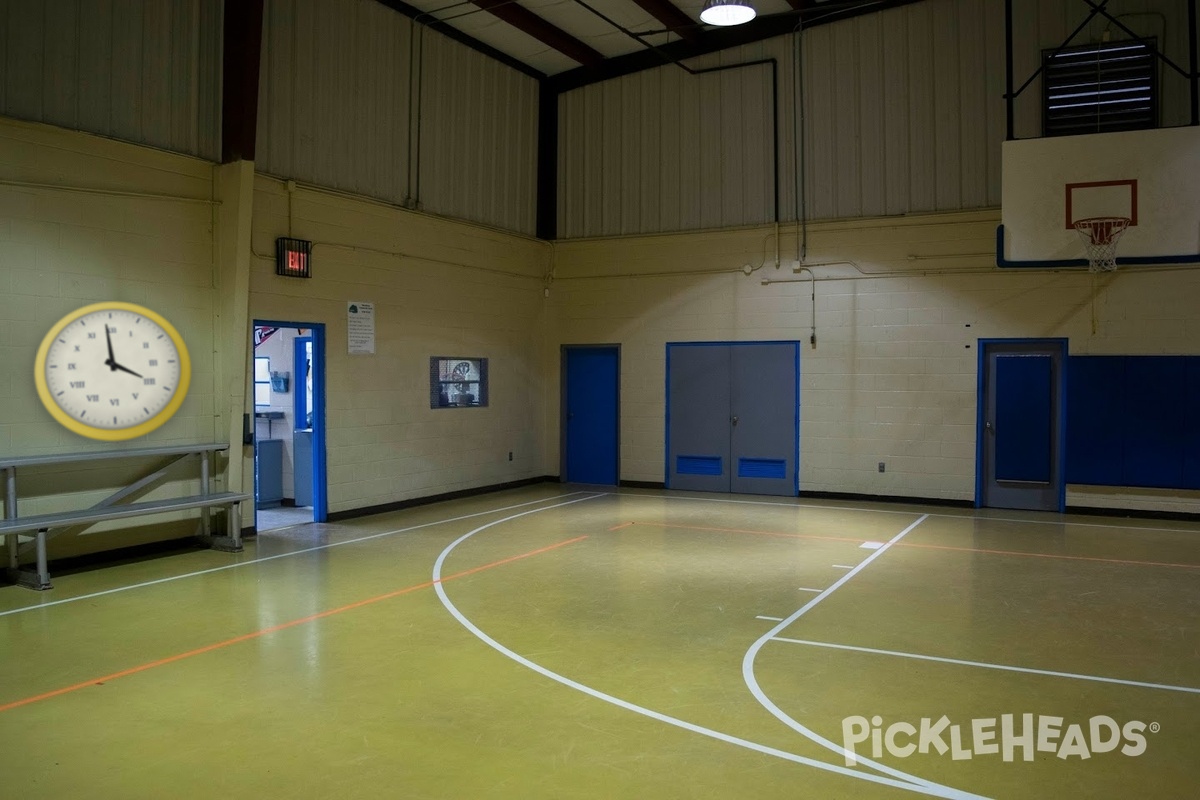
3h59
